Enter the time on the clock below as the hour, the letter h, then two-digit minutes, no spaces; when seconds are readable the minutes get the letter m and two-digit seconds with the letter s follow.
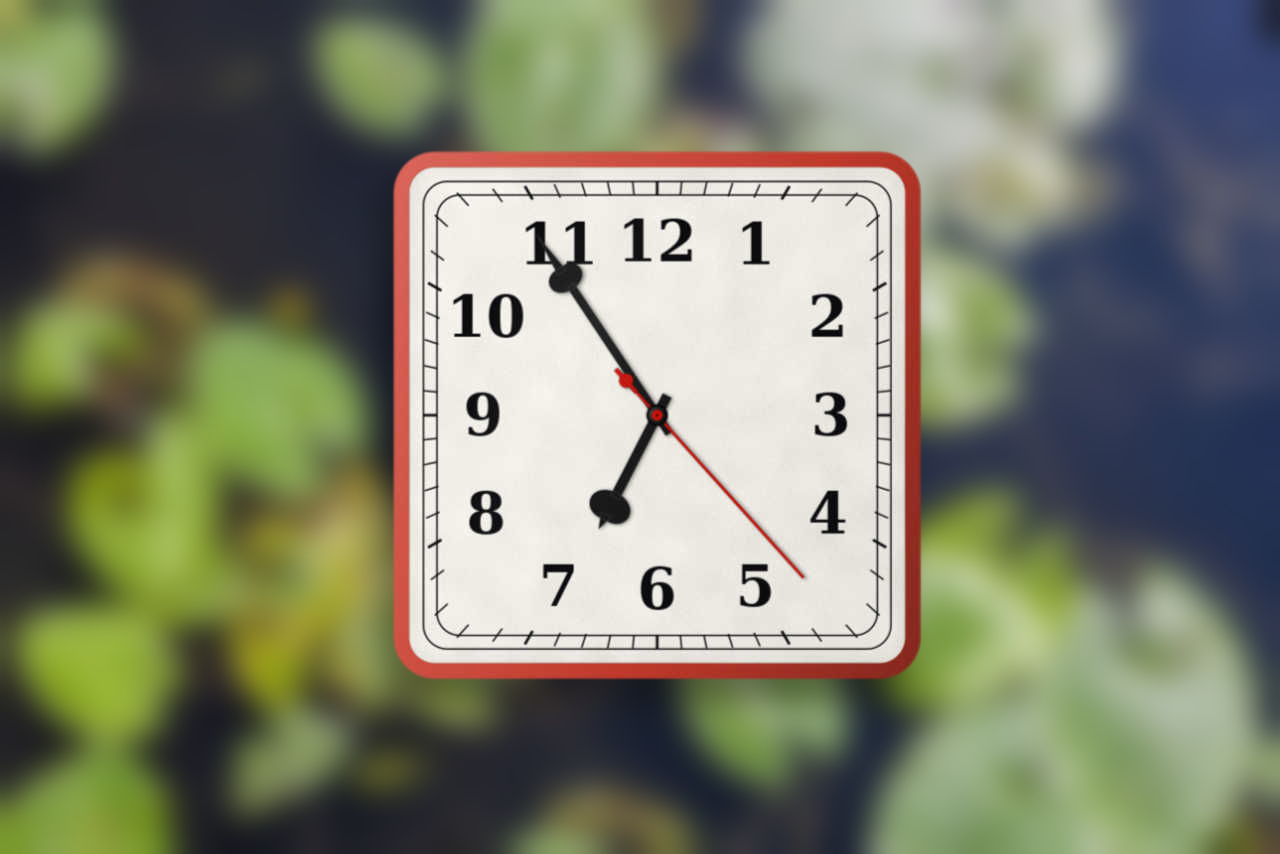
6h54m23s
